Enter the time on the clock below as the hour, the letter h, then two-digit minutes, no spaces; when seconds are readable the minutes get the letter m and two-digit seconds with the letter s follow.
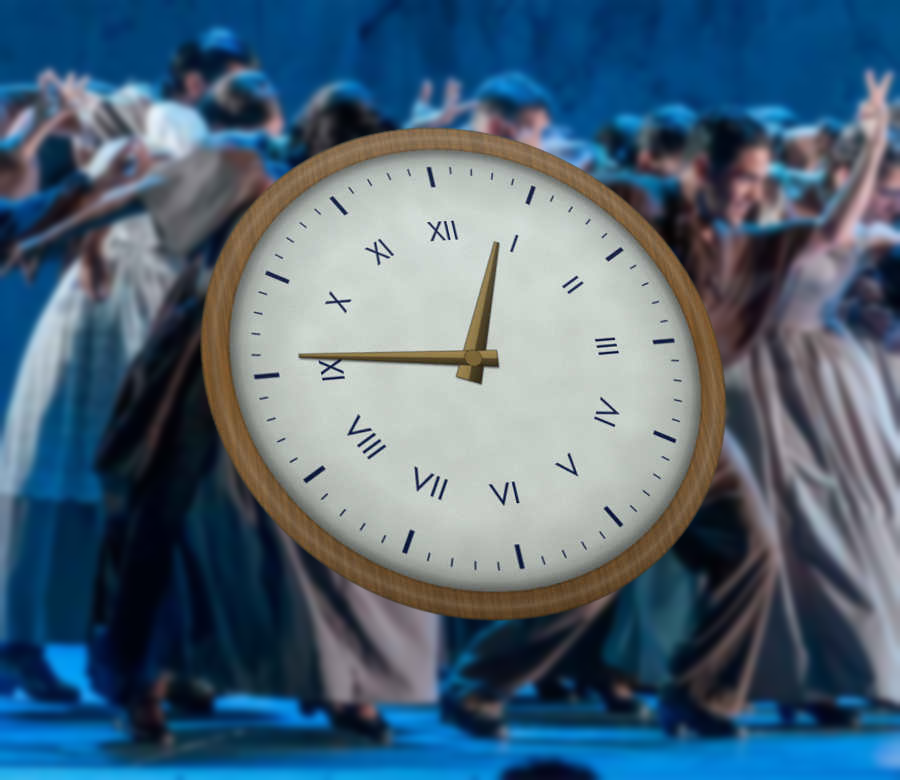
12h46
